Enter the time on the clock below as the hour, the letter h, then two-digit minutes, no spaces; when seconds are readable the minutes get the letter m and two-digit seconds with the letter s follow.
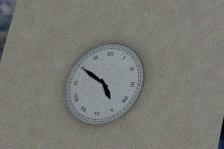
4h50
